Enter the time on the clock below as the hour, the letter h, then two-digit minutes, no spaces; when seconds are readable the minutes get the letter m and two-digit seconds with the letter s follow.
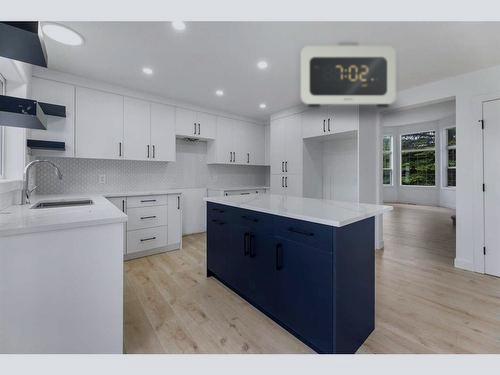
7h02
